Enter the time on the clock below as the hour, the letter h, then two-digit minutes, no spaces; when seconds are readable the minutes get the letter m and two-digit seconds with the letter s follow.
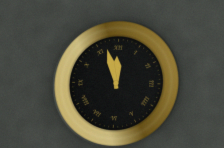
11h57
